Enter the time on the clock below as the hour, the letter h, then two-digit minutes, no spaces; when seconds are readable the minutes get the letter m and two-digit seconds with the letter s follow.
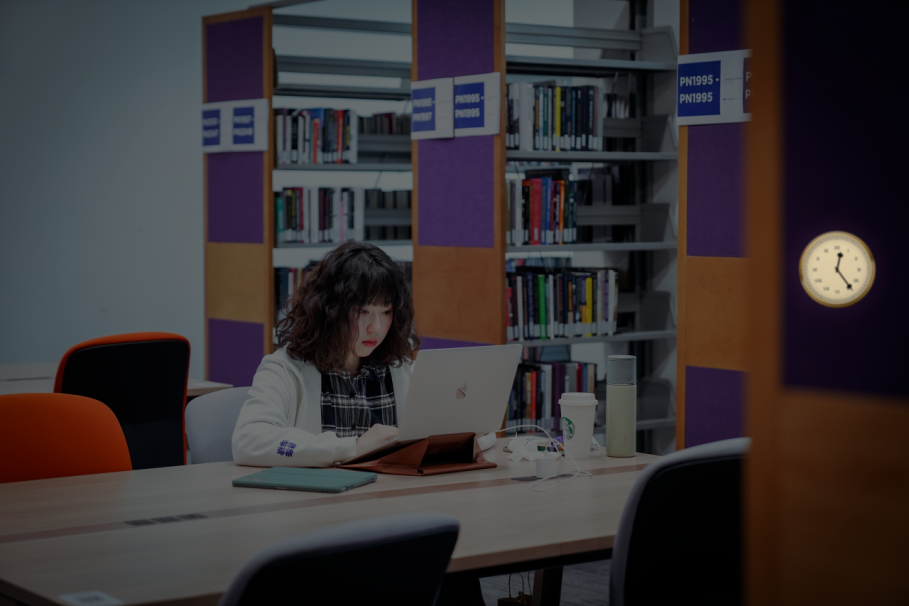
12h24
